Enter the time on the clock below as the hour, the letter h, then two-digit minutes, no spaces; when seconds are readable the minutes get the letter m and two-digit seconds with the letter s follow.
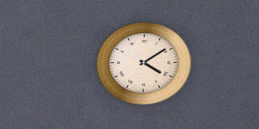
4h09
